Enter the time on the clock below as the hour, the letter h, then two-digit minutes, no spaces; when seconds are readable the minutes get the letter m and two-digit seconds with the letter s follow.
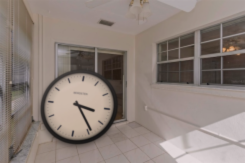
3h24
